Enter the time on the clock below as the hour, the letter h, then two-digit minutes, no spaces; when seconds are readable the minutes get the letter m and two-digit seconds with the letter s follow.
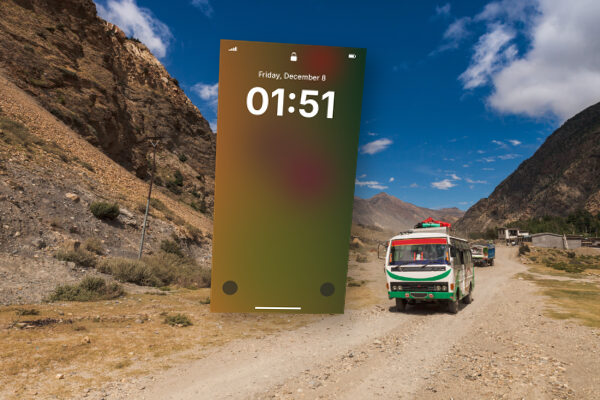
1h51
